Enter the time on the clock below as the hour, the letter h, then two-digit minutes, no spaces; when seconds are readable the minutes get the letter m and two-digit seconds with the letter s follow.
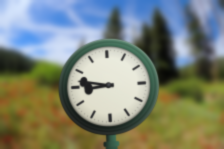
8h47
